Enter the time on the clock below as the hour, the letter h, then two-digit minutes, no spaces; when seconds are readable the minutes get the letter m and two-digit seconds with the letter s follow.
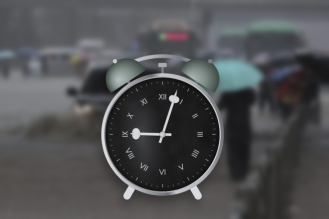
9h03
